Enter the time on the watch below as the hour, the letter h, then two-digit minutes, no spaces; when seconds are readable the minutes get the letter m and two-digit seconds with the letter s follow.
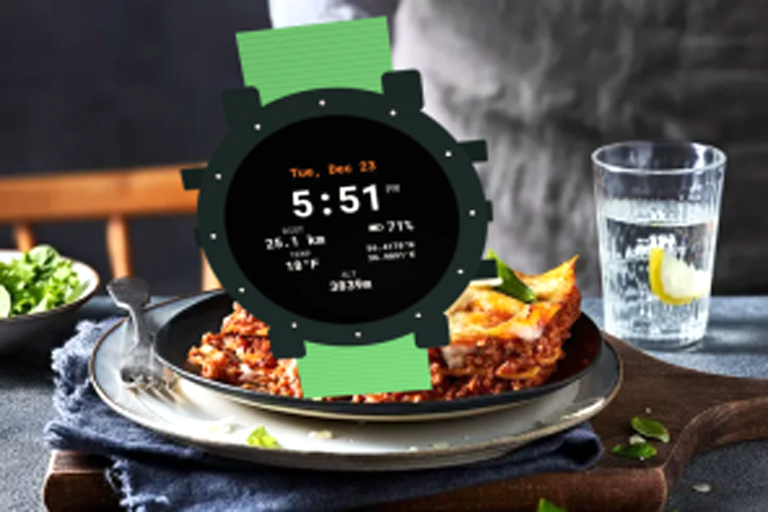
5h51
